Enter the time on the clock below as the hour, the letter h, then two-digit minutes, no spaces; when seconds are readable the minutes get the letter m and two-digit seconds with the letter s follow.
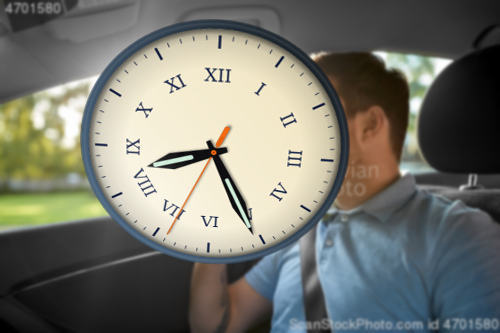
8h25m34s
